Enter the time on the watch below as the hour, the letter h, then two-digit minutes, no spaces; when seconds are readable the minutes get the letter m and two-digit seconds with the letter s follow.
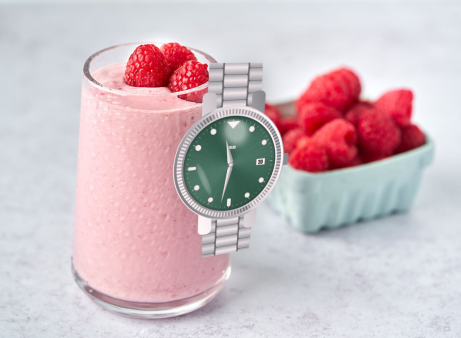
11h32
